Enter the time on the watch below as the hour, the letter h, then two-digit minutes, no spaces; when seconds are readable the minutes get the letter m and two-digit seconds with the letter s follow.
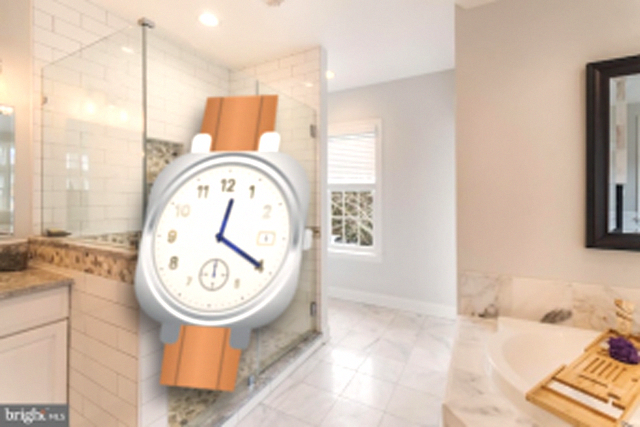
12h20
